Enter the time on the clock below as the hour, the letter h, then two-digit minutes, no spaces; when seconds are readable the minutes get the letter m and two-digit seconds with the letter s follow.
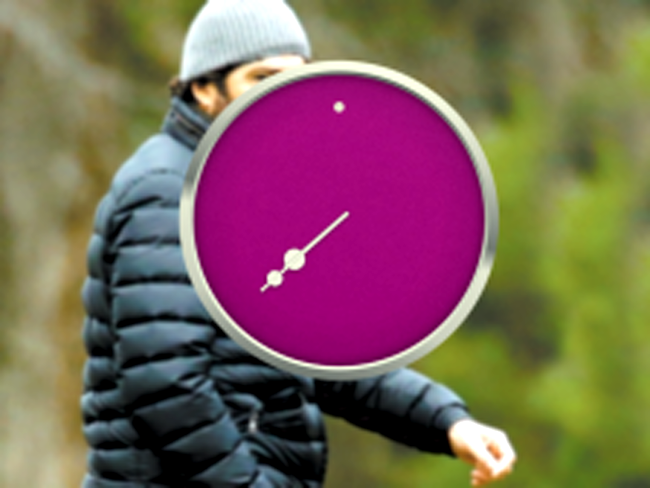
7h38
